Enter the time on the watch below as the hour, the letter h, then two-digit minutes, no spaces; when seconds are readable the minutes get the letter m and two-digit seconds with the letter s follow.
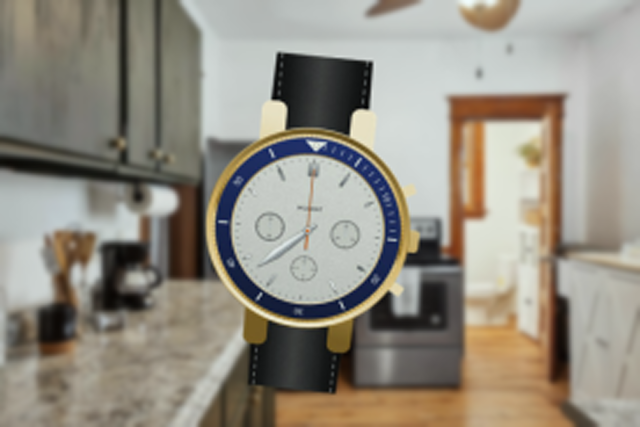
7h38
